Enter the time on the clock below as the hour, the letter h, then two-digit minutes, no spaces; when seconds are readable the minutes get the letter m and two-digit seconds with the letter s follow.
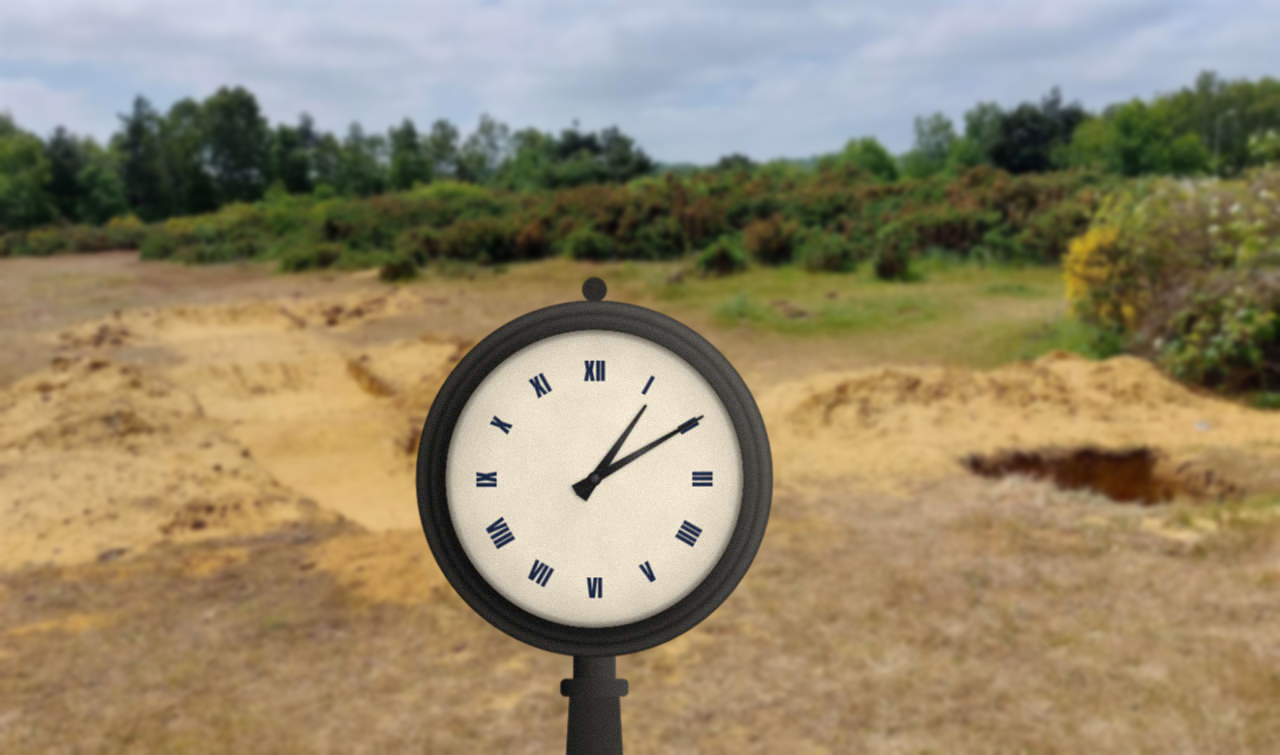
1h10
